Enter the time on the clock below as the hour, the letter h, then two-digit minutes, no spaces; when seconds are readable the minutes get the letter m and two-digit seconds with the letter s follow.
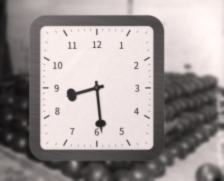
8h29
